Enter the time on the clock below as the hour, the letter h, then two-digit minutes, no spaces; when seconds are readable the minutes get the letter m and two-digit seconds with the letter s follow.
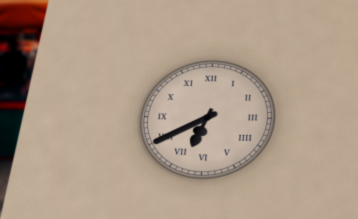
6h40
